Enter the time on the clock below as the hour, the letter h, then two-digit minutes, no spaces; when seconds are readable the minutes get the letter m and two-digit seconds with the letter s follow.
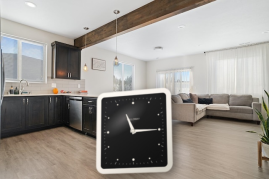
11h15
